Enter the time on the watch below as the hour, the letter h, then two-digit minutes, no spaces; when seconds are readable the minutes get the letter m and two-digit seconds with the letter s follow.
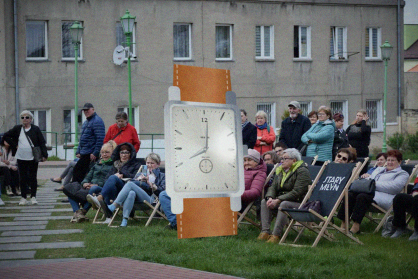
8h01
